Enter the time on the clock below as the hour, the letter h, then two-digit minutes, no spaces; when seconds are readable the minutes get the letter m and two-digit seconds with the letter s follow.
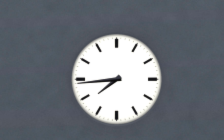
7h44
